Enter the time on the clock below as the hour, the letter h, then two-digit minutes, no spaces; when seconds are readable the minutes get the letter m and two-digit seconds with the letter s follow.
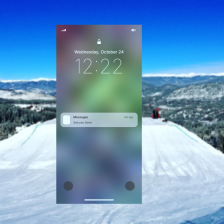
12h22
